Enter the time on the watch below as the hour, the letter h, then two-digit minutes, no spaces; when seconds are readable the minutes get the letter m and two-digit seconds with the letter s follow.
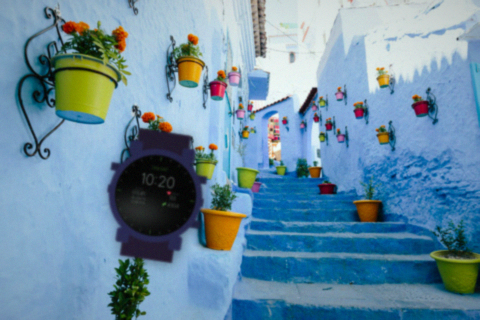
10h20
